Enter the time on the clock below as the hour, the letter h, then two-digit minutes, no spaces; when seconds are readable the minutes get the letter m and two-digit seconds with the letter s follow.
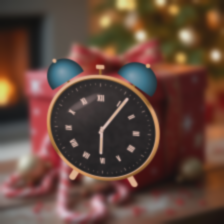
6h06
